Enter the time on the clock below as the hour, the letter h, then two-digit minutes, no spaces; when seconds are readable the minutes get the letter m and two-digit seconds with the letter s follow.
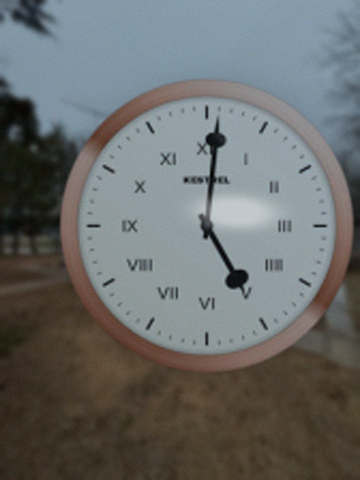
5h01
